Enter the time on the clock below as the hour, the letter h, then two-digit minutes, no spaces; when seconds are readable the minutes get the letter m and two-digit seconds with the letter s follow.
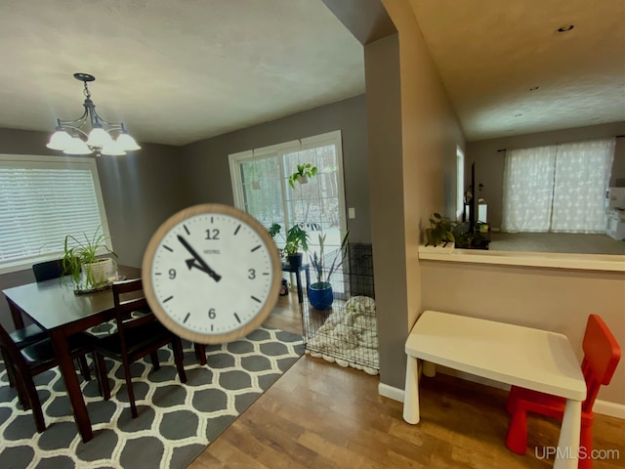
9h53
